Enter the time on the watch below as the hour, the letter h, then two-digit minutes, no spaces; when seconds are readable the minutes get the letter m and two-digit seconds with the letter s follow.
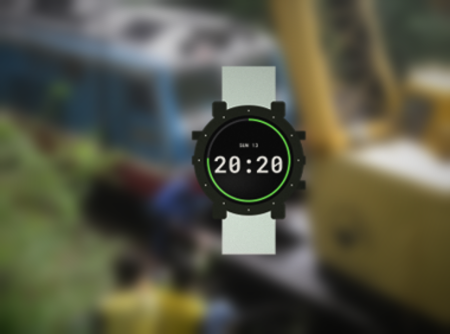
20h20
